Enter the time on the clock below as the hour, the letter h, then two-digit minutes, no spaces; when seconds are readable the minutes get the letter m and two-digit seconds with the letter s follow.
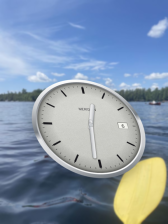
12h31
